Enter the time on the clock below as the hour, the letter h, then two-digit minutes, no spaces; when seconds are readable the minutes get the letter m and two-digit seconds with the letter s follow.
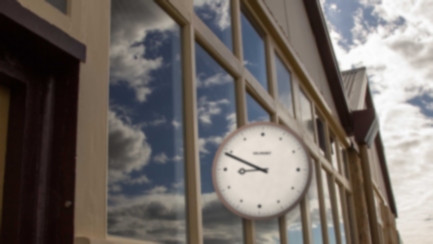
8h49
